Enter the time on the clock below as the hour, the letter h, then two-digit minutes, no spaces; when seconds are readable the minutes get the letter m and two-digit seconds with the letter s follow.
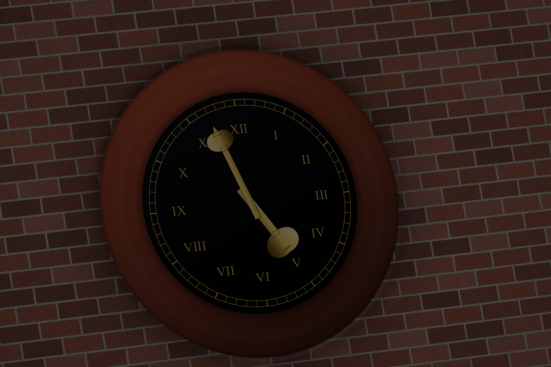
4h57
